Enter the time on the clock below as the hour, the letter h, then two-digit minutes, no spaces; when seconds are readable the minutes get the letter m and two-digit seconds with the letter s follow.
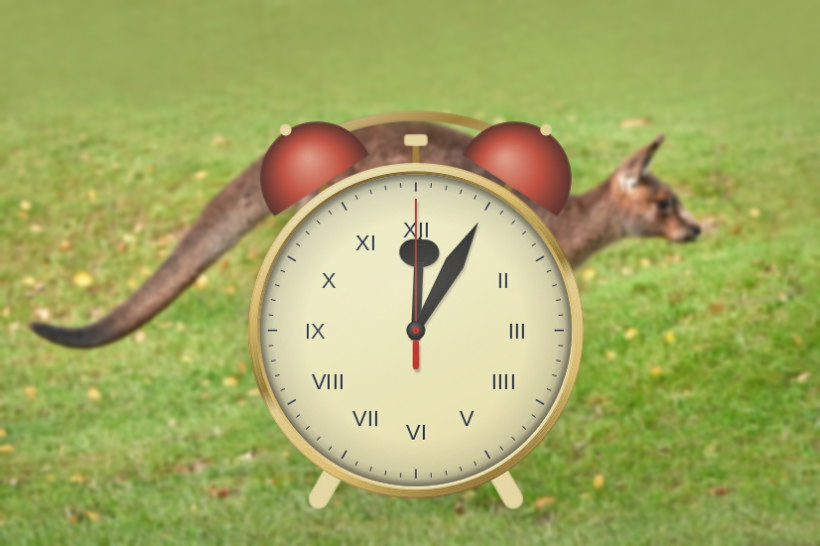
12h05m00s
